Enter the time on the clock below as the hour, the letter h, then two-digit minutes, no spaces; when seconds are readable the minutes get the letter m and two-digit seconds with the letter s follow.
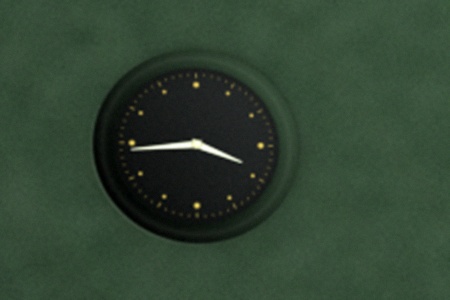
3h44
